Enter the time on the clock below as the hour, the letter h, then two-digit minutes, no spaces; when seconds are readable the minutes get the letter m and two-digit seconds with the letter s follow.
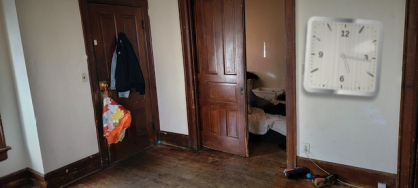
5h16
